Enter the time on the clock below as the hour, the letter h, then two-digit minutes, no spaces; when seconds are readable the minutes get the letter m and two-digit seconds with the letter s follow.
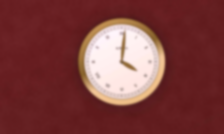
4h01
